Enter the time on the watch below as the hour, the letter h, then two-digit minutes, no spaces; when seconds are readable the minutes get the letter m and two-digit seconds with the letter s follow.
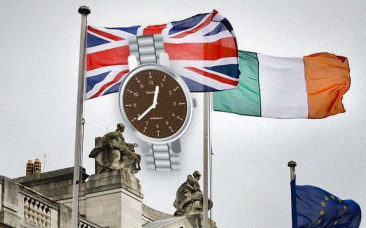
12h39
